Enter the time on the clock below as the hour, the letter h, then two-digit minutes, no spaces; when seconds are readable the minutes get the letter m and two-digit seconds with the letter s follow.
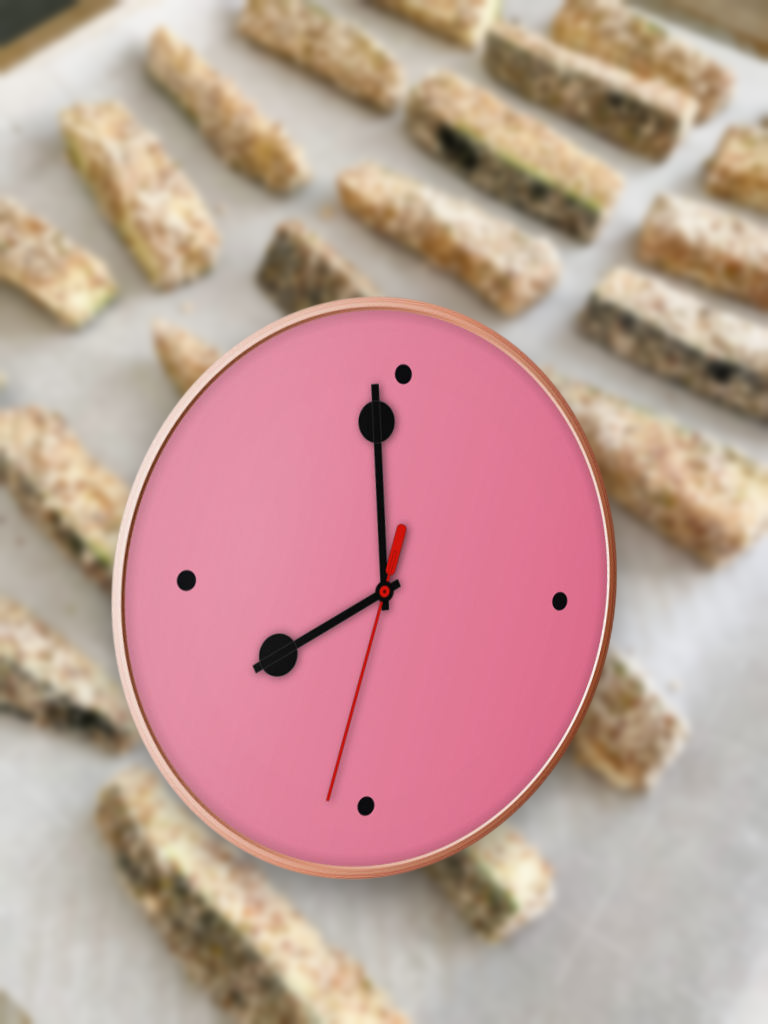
7h58m32s
